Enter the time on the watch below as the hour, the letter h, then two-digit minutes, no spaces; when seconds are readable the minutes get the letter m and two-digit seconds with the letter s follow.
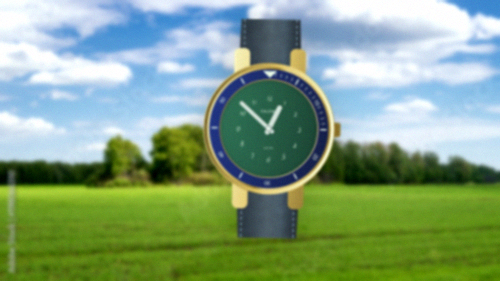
12h52
